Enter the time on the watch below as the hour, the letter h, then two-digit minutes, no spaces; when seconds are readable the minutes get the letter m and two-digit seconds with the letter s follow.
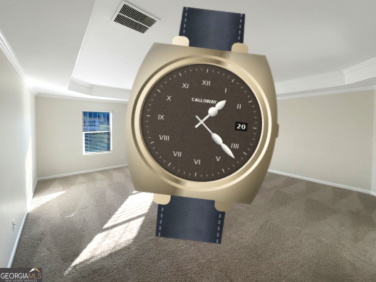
1h22
